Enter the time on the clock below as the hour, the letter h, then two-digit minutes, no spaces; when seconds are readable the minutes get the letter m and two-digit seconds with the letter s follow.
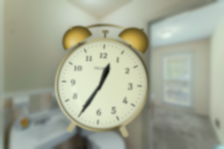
12h35
